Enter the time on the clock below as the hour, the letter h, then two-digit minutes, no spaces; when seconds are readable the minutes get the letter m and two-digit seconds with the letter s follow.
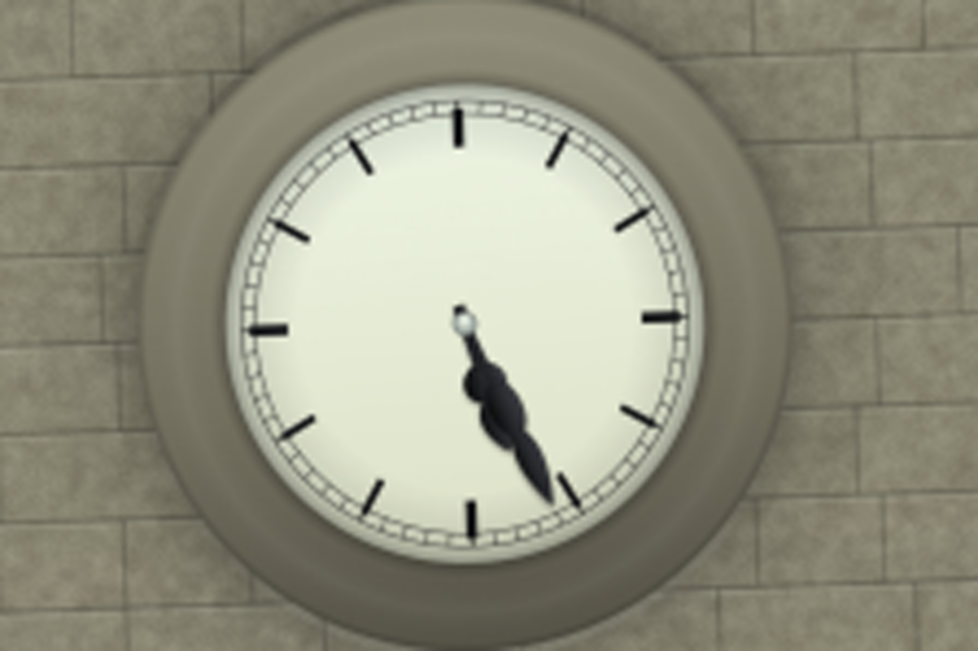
5h26
